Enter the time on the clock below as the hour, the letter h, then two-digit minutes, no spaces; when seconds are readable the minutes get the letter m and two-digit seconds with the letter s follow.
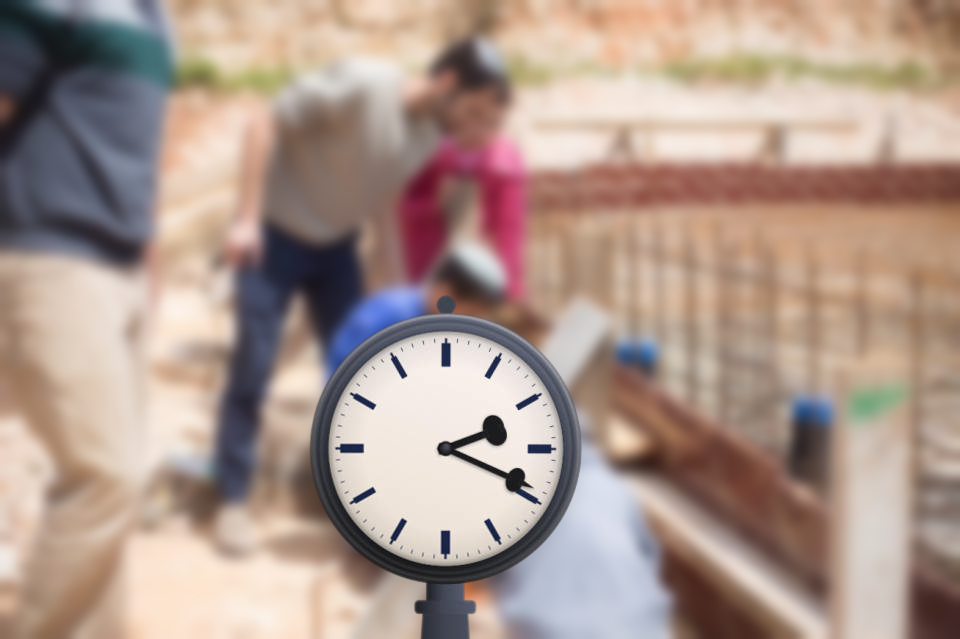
2h19
